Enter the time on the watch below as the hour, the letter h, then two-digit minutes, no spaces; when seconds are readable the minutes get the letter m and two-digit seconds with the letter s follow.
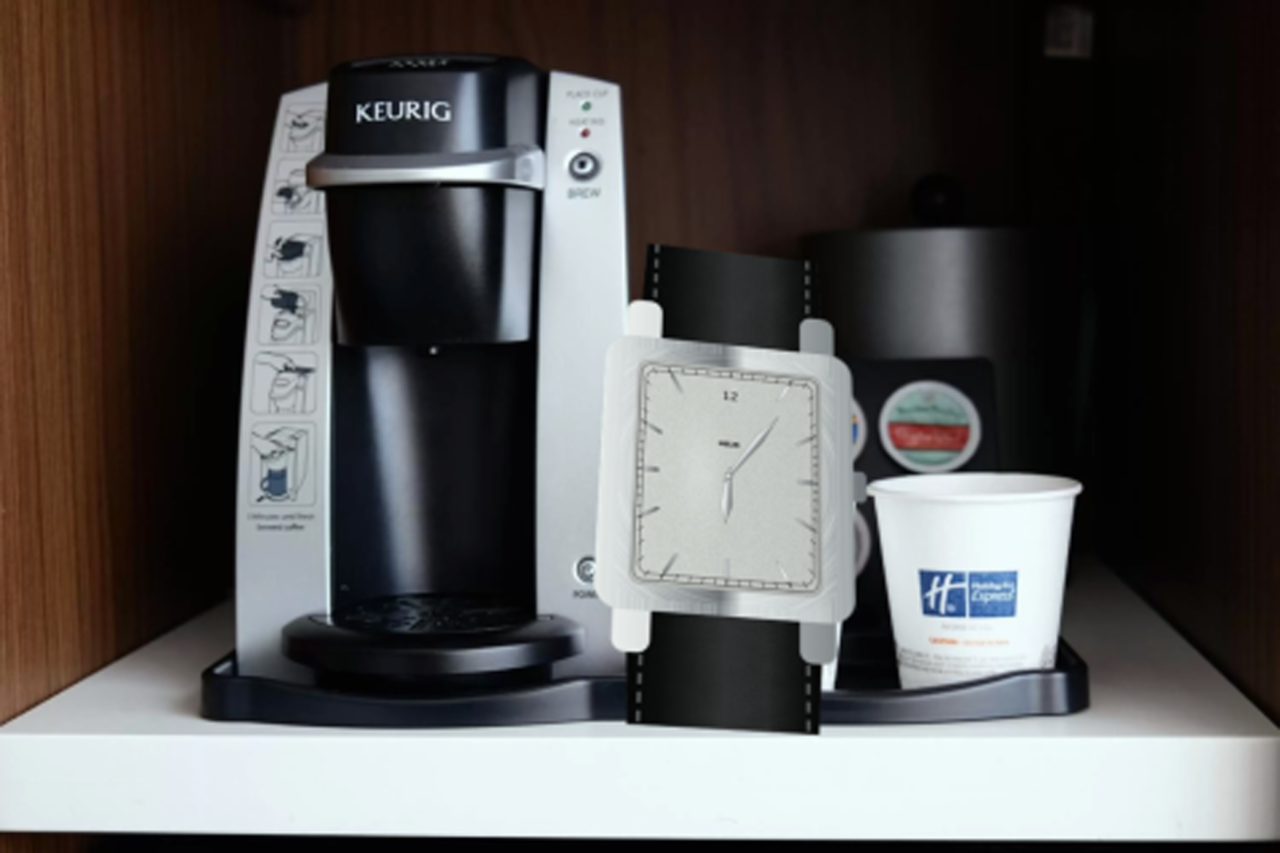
6h06
